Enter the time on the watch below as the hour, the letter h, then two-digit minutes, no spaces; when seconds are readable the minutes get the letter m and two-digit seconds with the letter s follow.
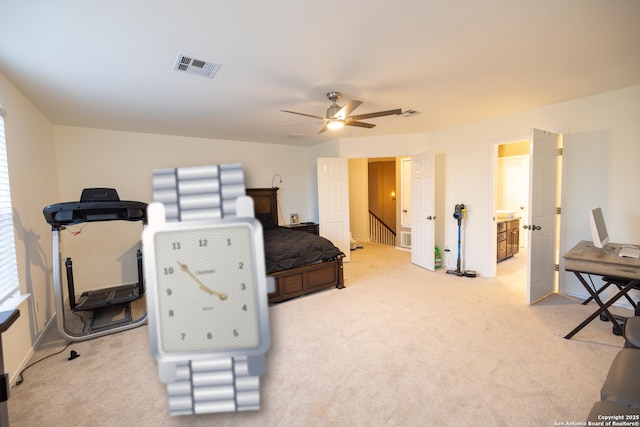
3h53
